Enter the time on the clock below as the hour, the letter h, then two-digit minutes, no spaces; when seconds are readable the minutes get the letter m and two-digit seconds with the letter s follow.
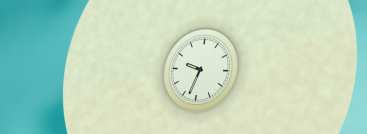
9h33
